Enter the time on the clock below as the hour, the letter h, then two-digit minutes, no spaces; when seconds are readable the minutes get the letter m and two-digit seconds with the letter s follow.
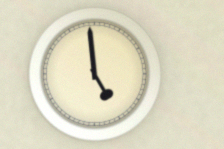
4h59
